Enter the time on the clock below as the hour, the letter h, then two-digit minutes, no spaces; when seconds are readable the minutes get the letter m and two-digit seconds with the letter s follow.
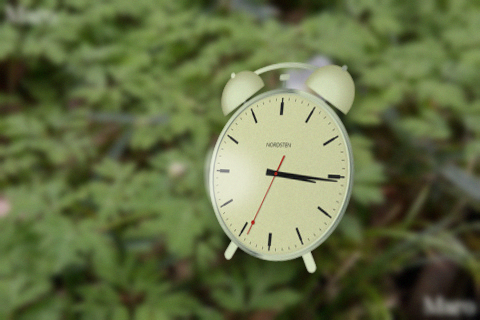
3h15m34s
